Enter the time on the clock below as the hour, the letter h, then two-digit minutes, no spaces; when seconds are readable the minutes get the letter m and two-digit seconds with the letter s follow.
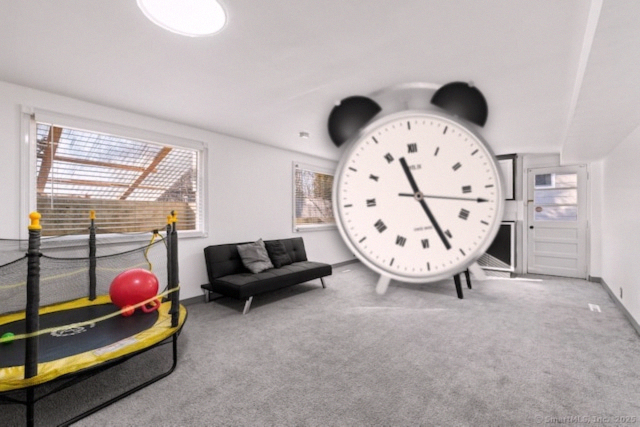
11h26m17s
